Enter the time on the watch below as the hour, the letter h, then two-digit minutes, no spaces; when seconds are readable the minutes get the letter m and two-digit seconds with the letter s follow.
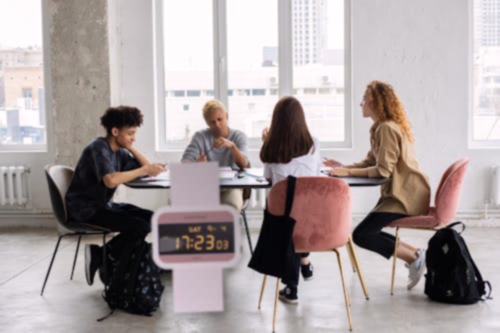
17h23
